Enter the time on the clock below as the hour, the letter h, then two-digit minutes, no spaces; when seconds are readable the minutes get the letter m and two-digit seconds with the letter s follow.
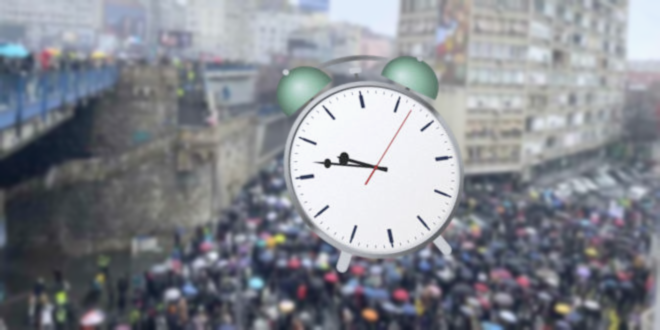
9h47m07s
